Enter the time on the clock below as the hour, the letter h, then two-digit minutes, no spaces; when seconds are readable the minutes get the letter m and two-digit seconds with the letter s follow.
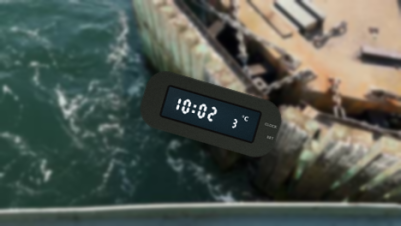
10h02
